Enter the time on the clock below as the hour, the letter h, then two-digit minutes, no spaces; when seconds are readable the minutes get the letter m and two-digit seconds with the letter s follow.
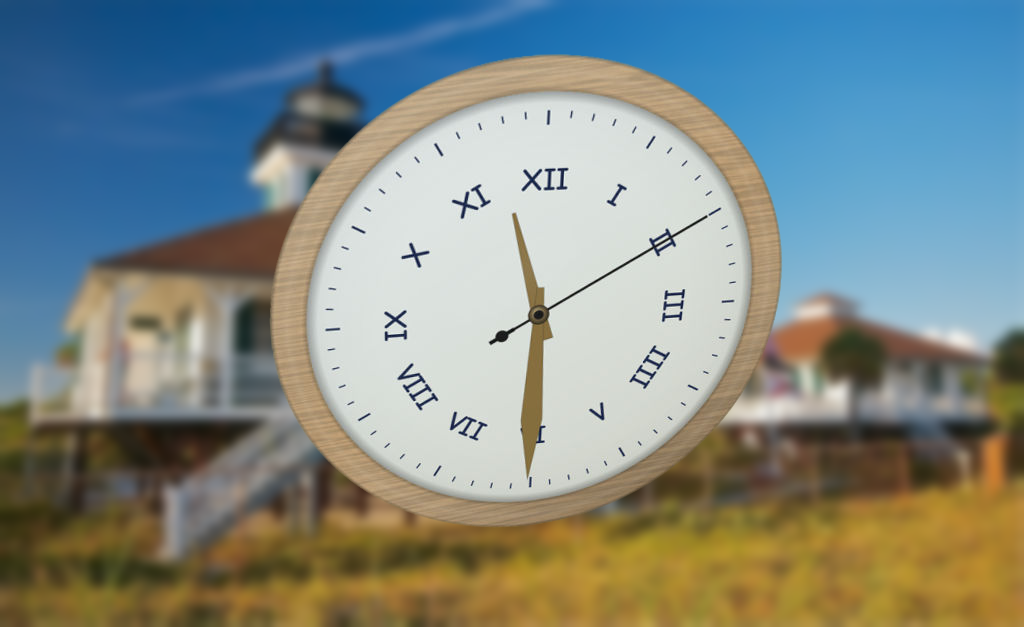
11h30m10s
